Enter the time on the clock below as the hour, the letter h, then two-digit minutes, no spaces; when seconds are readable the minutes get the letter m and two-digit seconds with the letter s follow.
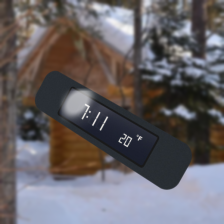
7h11
